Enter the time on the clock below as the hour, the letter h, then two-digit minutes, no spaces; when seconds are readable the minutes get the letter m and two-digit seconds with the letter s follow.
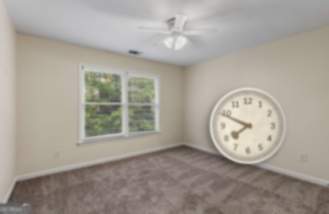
7h49
